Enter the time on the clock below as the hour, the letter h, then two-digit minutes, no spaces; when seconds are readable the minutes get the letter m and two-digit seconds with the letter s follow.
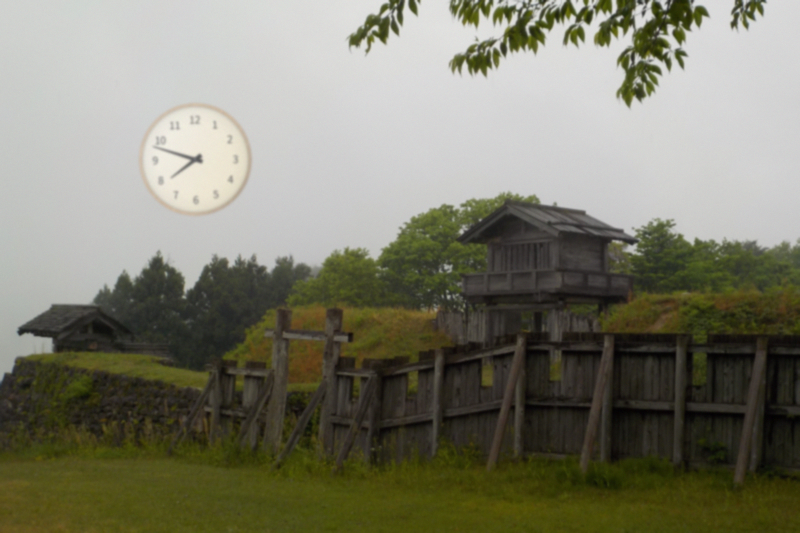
7h48
